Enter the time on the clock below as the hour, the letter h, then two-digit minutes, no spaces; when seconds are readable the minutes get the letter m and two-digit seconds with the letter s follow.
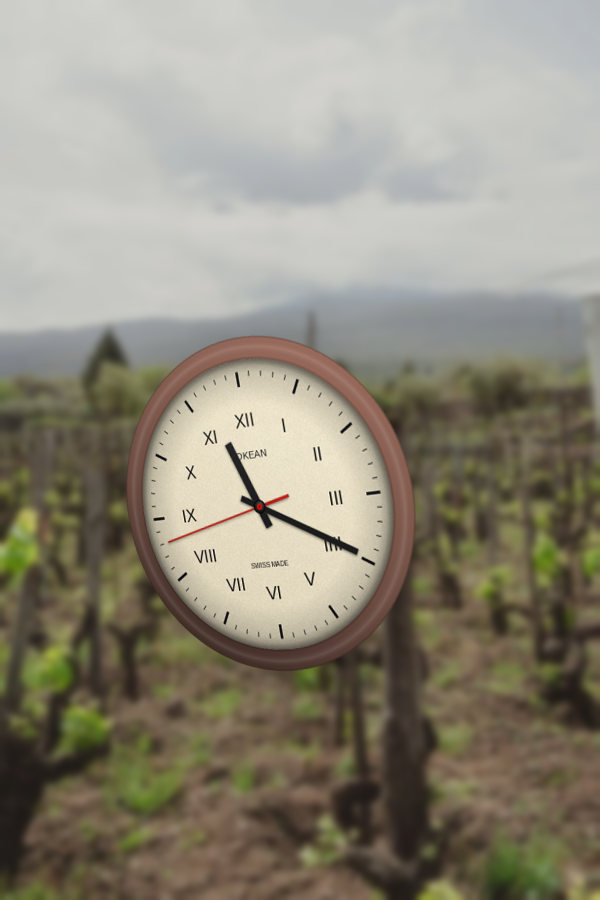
11h19m43s
